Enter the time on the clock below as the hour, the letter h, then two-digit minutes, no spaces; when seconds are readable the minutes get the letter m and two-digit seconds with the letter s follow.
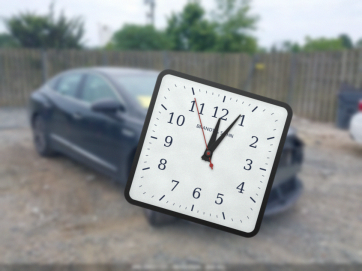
12h03m55s
